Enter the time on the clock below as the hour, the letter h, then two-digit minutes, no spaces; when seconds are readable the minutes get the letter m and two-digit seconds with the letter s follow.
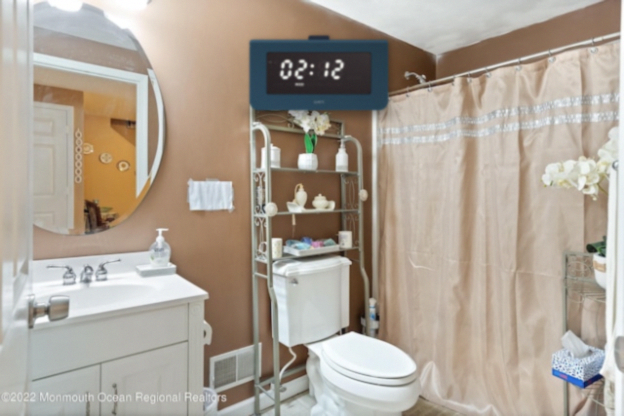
2h12
